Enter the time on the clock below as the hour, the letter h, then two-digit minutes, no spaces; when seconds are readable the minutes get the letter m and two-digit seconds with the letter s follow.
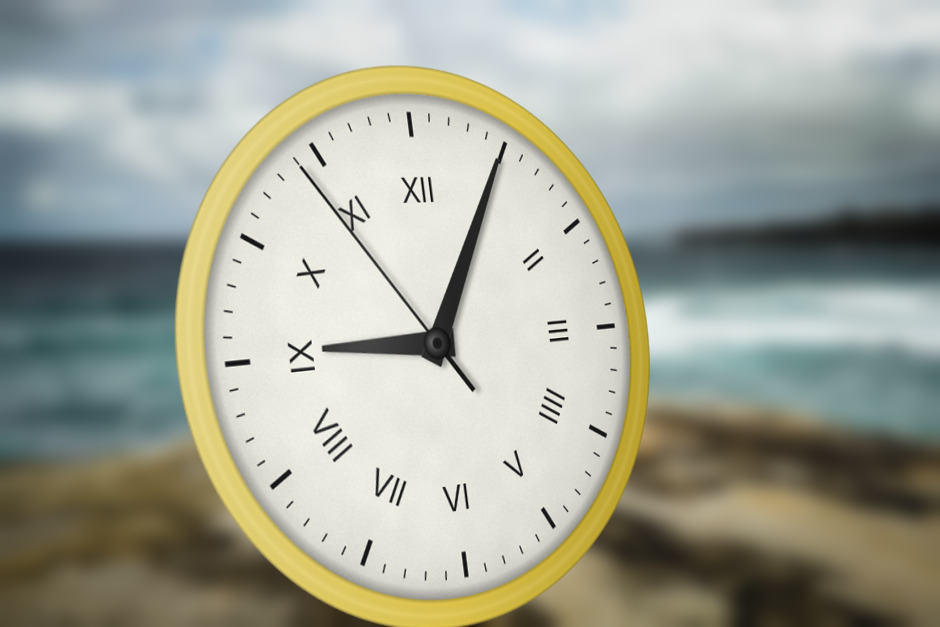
9h04m54s
